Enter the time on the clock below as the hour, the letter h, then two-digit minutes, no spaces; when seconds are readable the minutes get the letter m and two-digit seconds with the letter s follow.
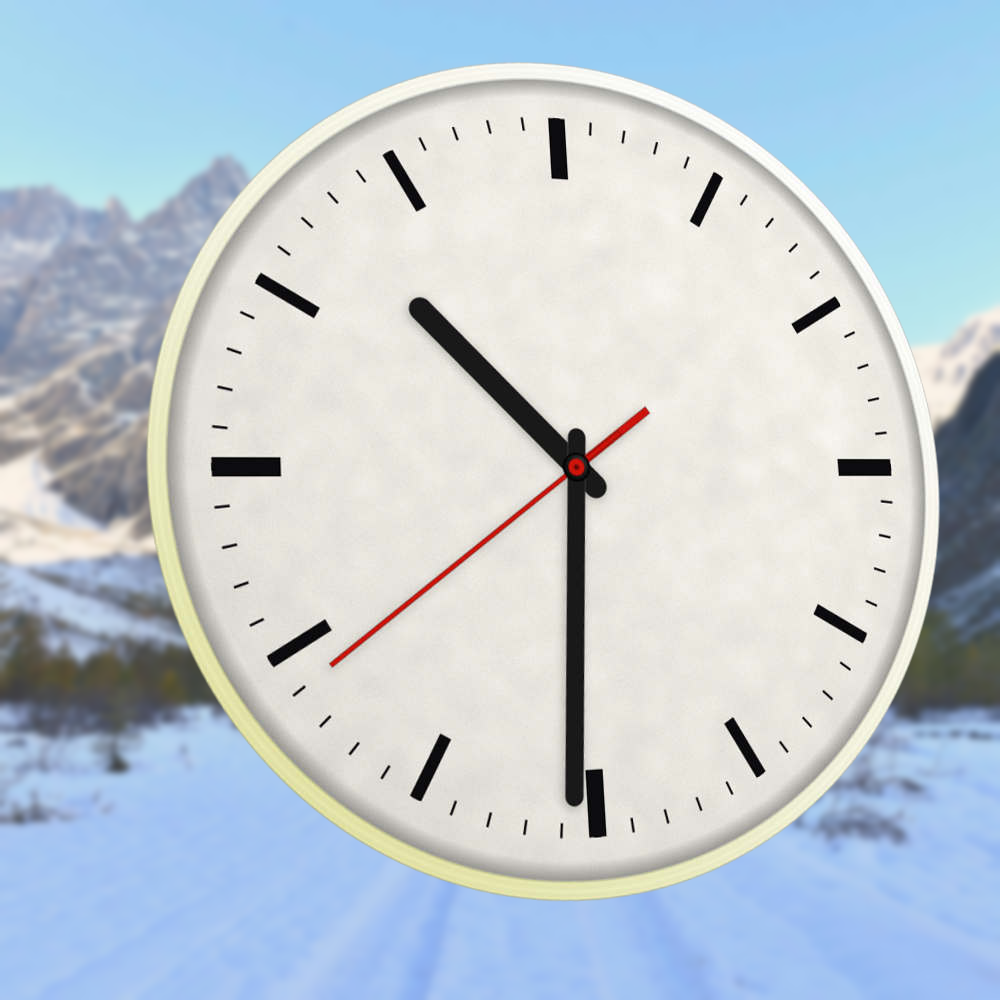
10h30m39s
